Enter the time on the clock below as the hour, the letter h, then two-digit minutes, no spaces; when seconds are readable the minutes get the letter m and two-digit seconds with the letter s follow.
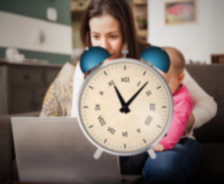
11h07
